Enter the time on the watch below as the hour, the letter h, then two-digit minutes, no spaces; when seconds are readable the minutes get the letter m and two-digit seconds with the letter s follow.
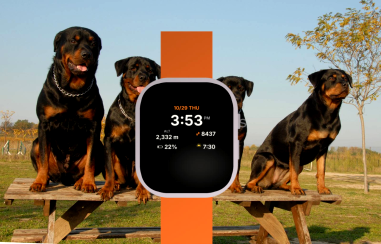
3h53
